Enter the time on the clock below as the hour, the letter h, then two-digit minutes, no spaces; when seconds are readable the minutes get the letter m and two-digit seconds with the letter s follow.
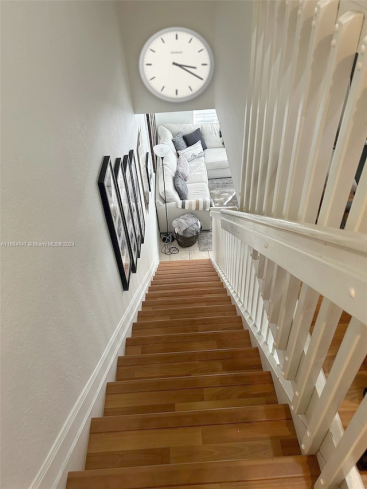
3h20
